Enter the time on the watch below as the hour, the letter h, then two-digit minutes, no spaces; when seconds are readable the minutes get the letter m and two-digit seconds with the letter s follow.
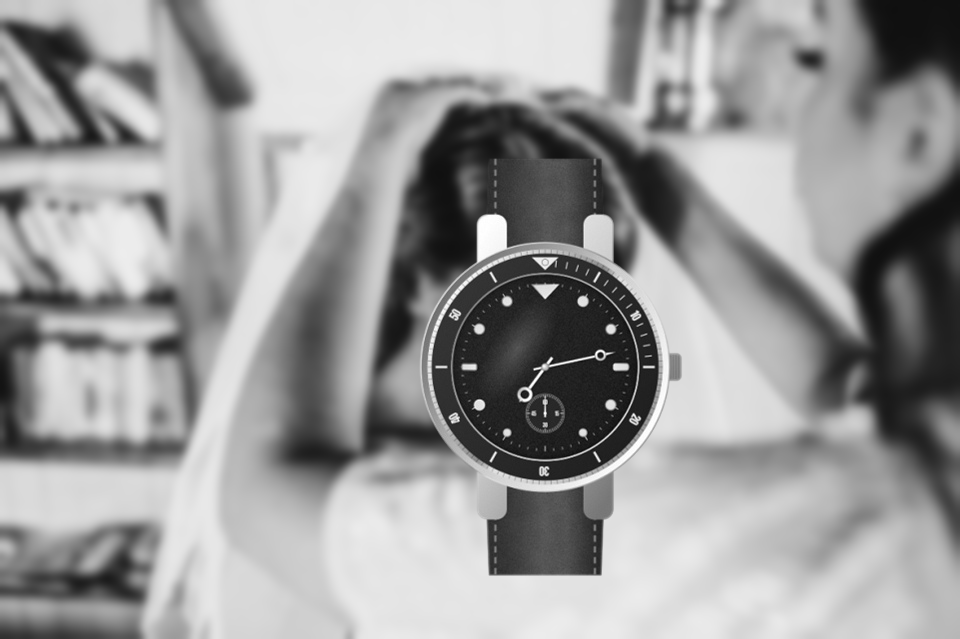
7h13
